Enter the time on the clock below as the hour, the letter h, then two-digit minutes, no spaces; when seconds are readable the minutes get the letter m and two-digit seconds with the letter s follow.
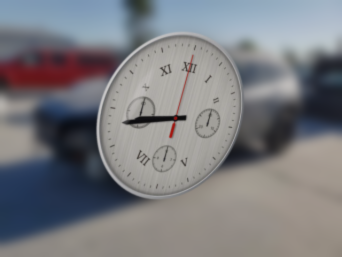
8h43
